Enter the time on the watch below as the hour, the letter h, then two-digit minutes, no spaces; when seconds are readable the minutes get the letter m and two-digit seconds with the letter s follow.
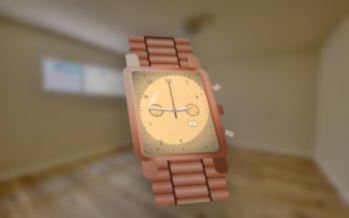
2h46
